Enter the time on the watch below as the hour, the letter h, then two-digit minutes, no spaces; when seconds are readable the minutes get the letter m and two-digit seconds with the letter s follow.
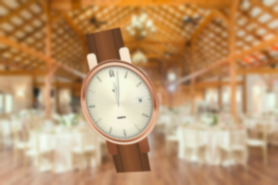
12h02
